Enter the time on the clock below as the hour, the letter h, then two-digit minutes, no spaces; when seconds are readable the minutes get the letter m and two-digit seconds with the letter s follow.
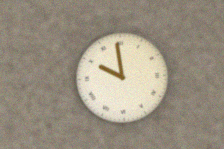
9h59
